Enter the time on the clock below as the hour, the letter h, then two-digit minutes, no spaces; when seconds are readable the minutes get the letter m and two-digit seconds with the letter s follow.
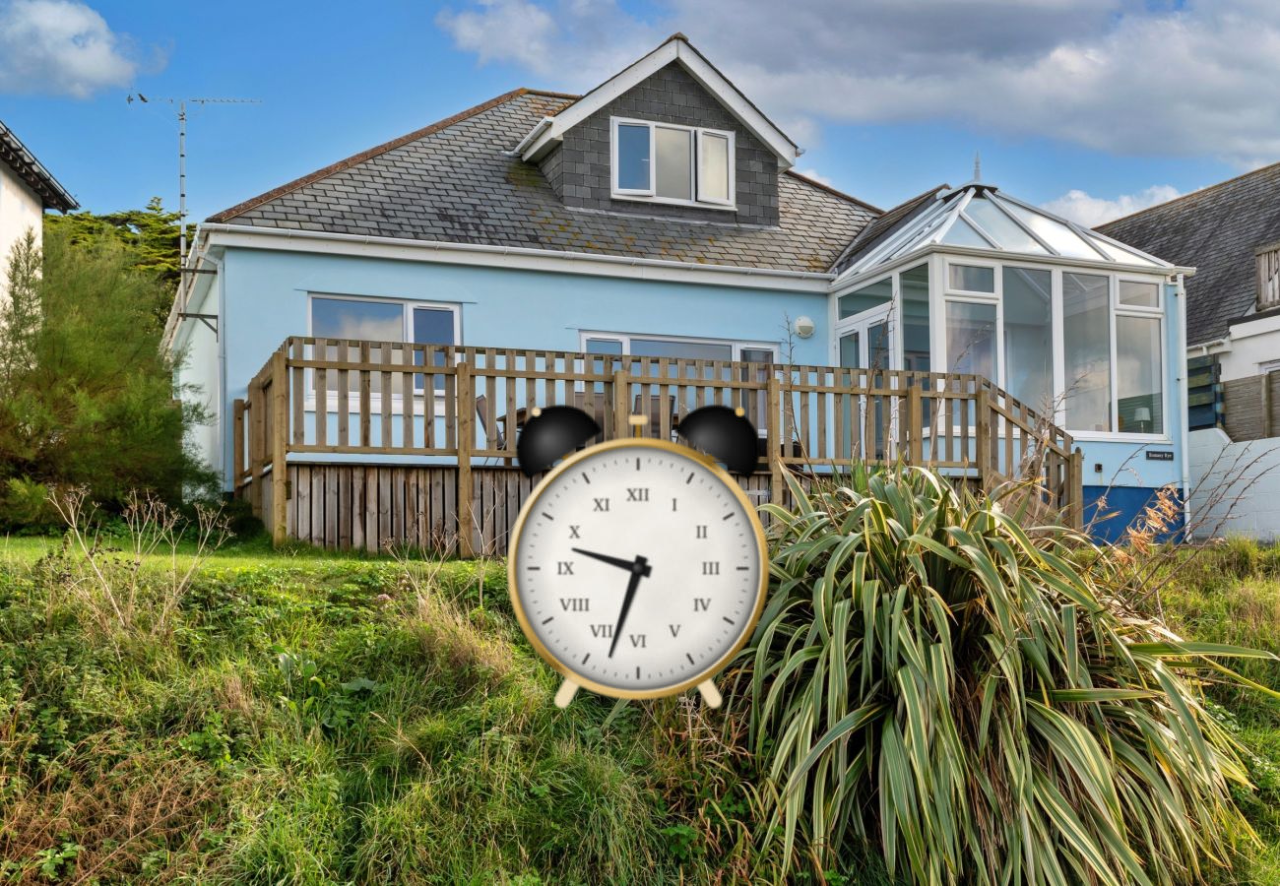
9h33
